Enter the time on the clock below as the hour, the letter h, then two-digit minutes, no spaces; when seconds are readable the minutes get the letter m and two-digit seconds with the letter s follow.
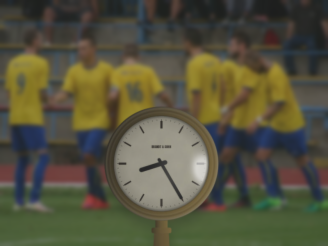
8h25
